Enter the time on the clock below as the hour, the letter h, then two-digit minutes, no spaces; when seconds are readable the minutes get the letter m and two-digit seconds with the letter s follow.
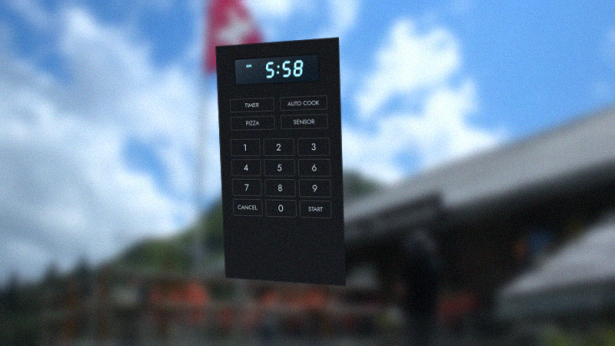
5h58
